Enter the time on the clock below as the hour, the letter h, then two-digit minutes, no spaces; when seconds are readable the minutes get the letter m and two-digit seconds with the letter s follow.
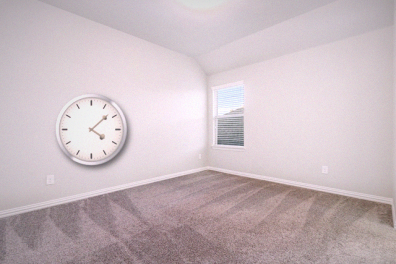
4h08
